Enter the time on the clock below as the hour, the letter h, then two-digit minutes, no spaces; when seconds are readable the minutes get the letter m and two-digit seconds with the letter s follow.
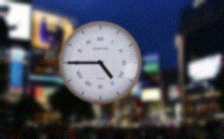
4h45
